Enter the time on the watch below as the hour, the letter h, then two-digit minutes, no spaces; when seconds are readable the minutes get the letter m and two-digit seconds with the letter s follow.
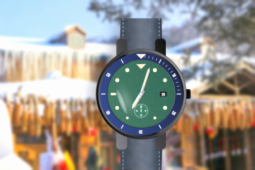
7h03
